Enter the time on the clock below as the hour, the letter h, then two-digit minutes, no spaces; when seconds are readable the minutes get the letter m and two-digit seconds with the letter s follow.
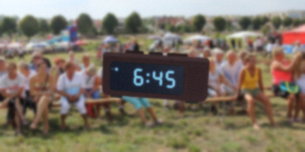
6h45
